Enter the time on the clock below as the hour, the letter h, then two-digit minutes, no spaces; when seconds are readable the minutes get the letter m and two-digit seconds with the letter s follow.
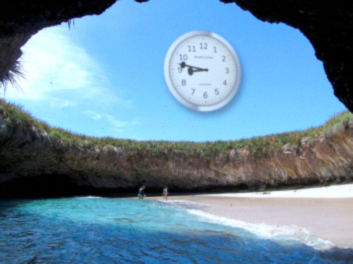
8h47
